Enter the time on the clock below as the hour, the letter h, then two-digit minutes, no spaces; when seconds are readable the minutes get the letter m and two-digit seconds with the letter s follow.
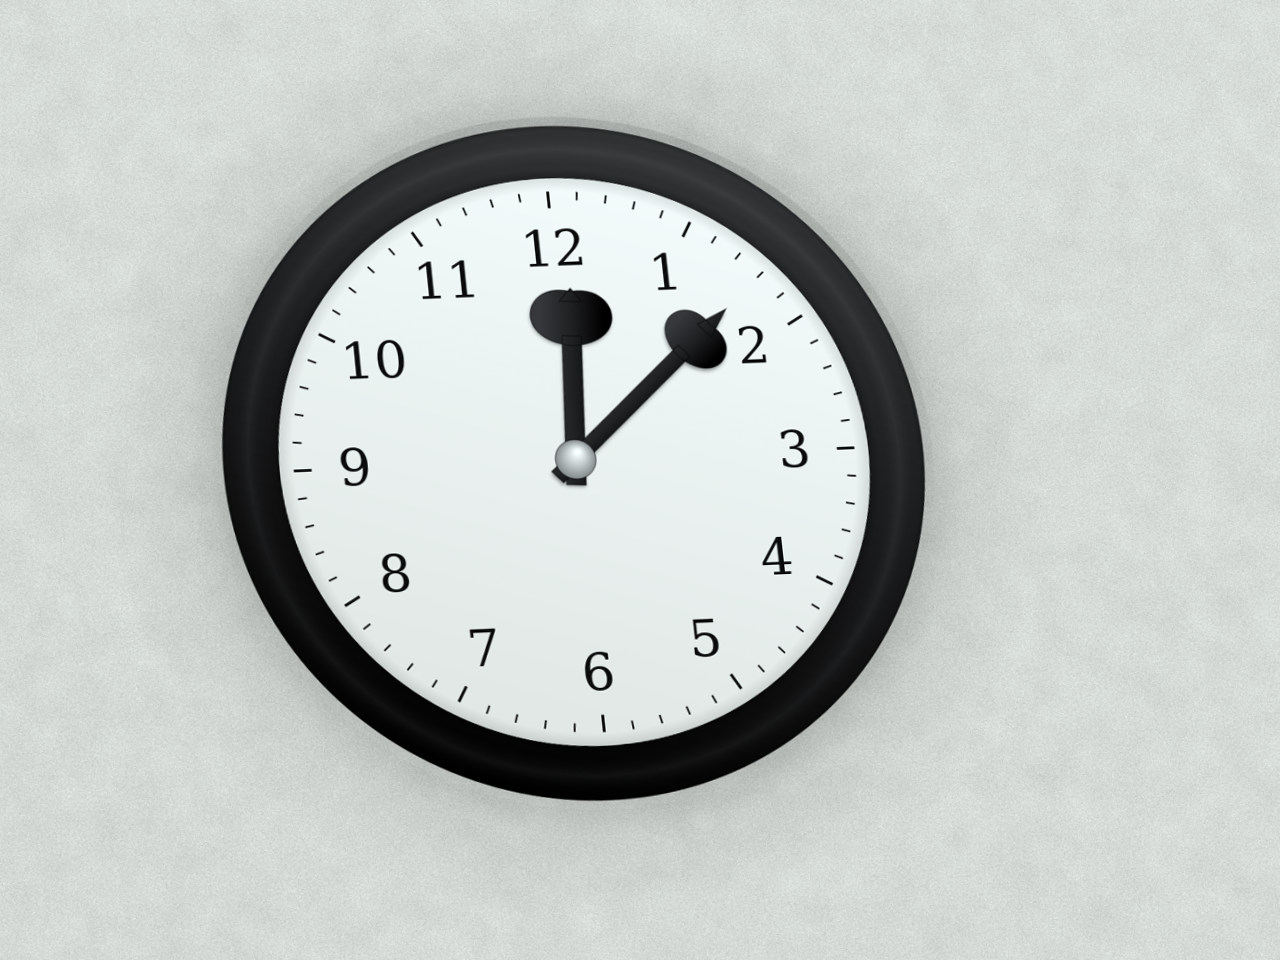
12h08
